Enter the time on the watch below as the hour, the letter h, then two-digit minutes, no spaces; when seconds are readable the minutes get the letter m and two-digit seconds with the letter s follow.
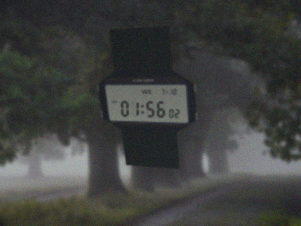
1h56
